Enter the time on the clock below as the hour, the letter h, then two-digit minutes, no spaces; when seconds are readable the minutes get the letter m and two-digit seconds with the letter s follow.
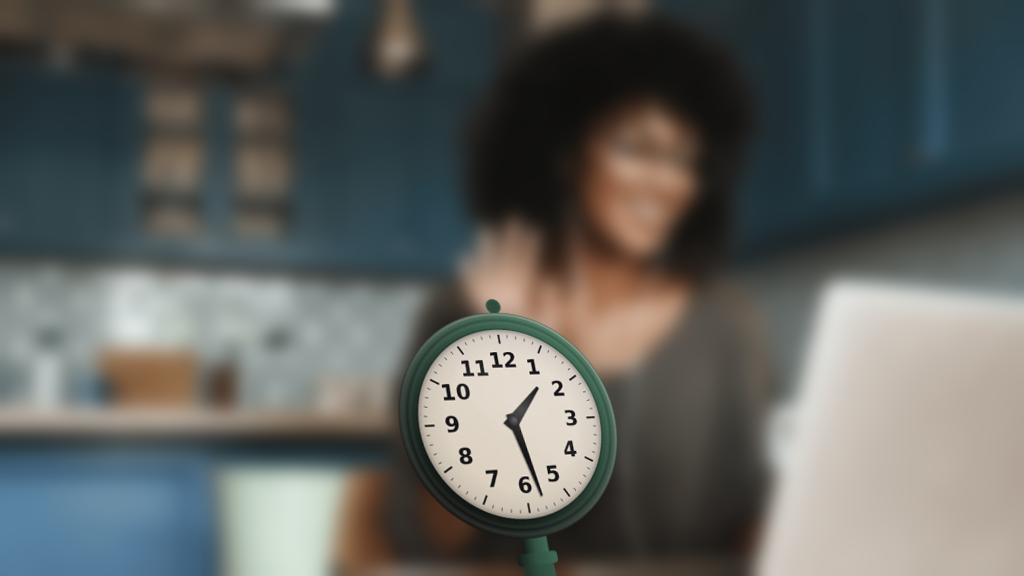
1h28
